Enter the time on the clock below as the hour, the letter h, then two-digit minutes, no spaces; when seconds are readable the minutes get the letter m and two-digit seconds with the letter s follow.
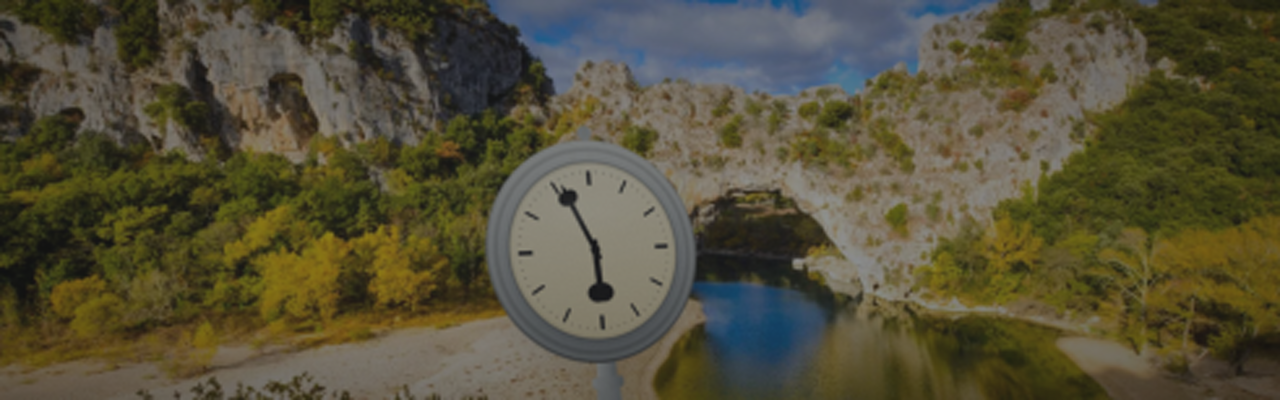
5h56
